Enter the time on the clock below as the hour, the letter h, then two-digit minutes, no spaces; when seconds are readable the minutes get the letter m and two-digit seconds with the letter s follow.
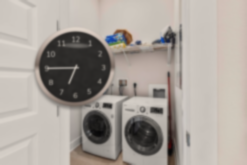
6h45
